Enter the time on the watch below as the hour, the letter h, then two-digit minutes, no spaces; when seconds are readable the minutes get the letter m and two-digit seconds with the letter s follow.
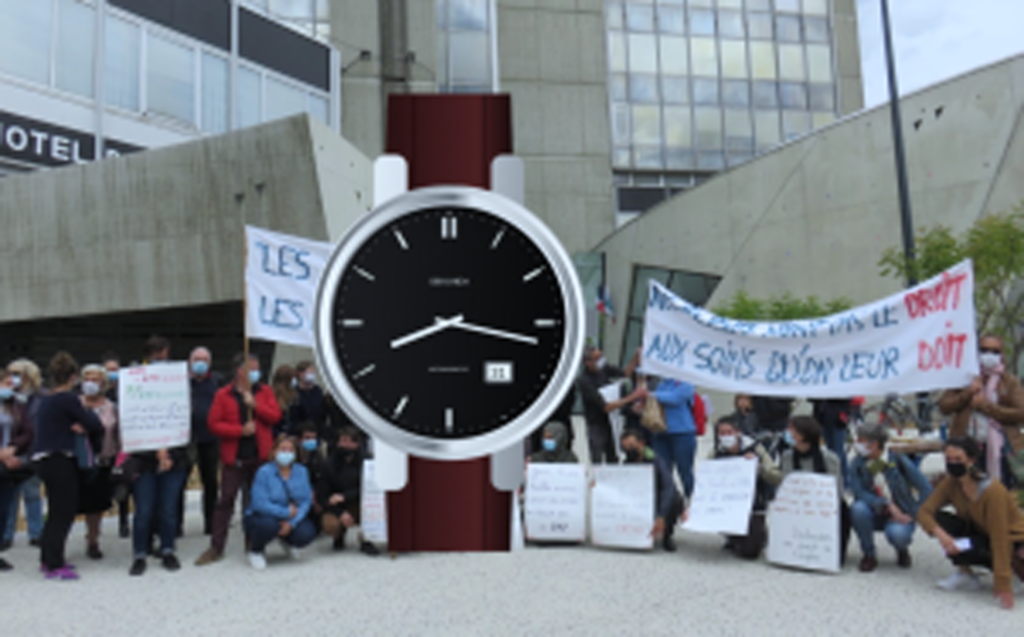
8h17
